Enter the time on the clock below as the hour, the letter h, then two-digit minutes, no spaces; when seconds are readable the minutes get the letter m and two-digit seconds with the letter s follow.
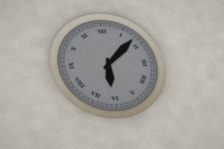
6h08
